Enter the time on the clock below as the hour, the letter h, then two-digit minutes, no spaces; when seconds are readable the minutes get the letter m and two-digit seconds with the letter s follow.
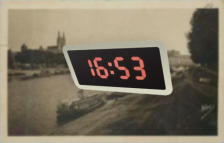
16h53
